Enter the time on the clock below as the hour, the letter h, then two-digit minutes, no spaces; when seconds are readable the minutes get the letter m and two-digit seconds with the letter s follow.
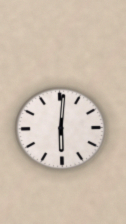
6h01
